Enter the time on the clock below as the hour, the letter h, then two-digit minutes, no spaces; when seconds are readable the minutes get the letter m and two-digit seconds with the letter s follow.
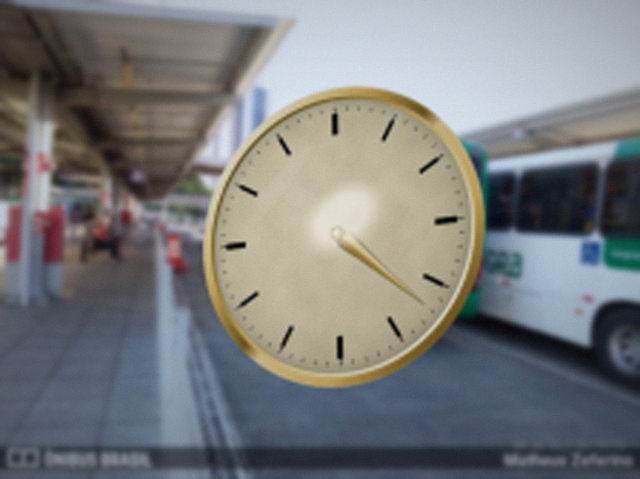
4h22
